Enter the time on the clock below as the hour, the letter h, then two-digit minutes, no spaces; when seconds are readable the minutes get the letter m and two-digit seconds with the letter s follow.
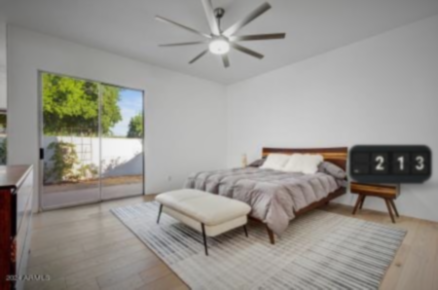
2h13
